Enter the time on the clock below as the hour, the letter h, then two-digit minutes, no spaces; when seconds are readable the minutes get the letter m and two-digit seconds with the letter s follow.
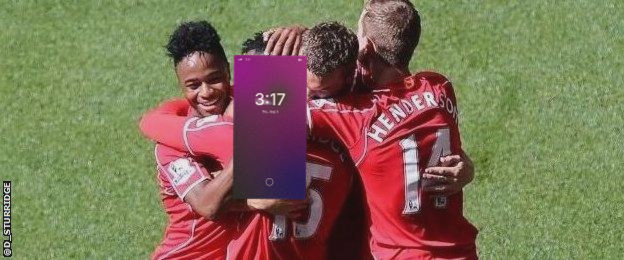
3h17
